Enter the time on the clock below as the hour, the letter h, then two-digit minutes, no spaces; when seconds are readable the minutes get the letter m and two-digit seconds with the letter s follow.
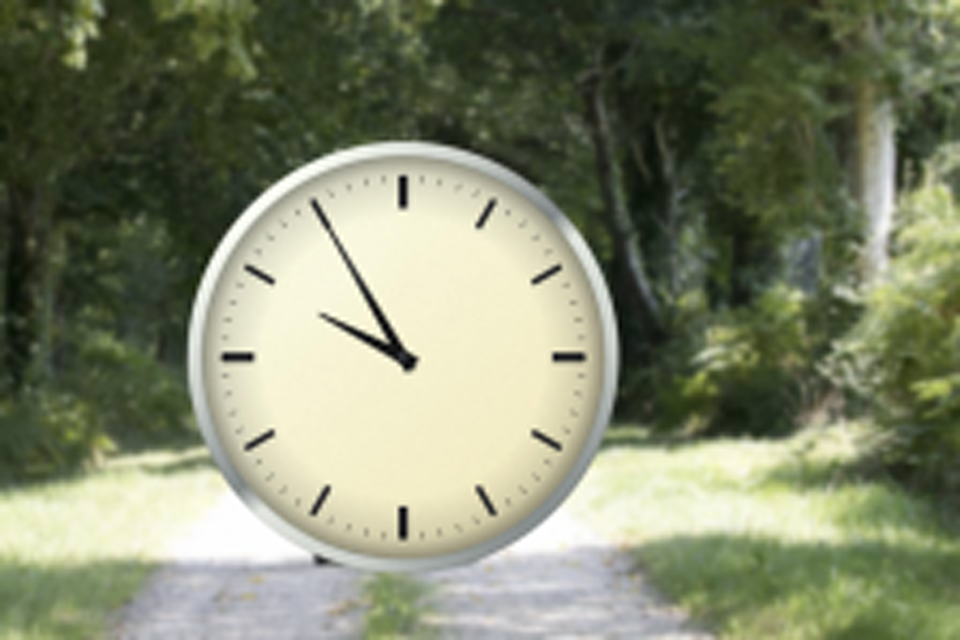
9h55
